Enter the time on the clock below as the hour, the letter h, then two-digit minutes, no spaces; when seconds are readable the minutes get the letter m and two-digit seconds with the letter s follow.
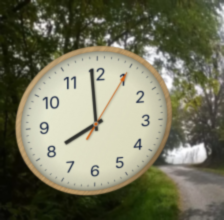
7h59m05s
